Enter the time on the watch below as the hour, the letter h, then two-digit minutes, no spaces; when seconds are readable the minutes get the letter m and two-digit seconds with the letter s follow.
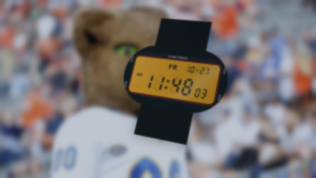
11h48
